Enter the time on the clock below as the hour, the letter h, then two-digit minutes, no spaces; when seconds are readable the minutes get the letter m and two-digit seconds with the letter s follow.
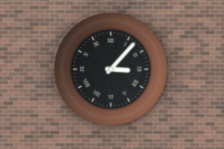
3h07
